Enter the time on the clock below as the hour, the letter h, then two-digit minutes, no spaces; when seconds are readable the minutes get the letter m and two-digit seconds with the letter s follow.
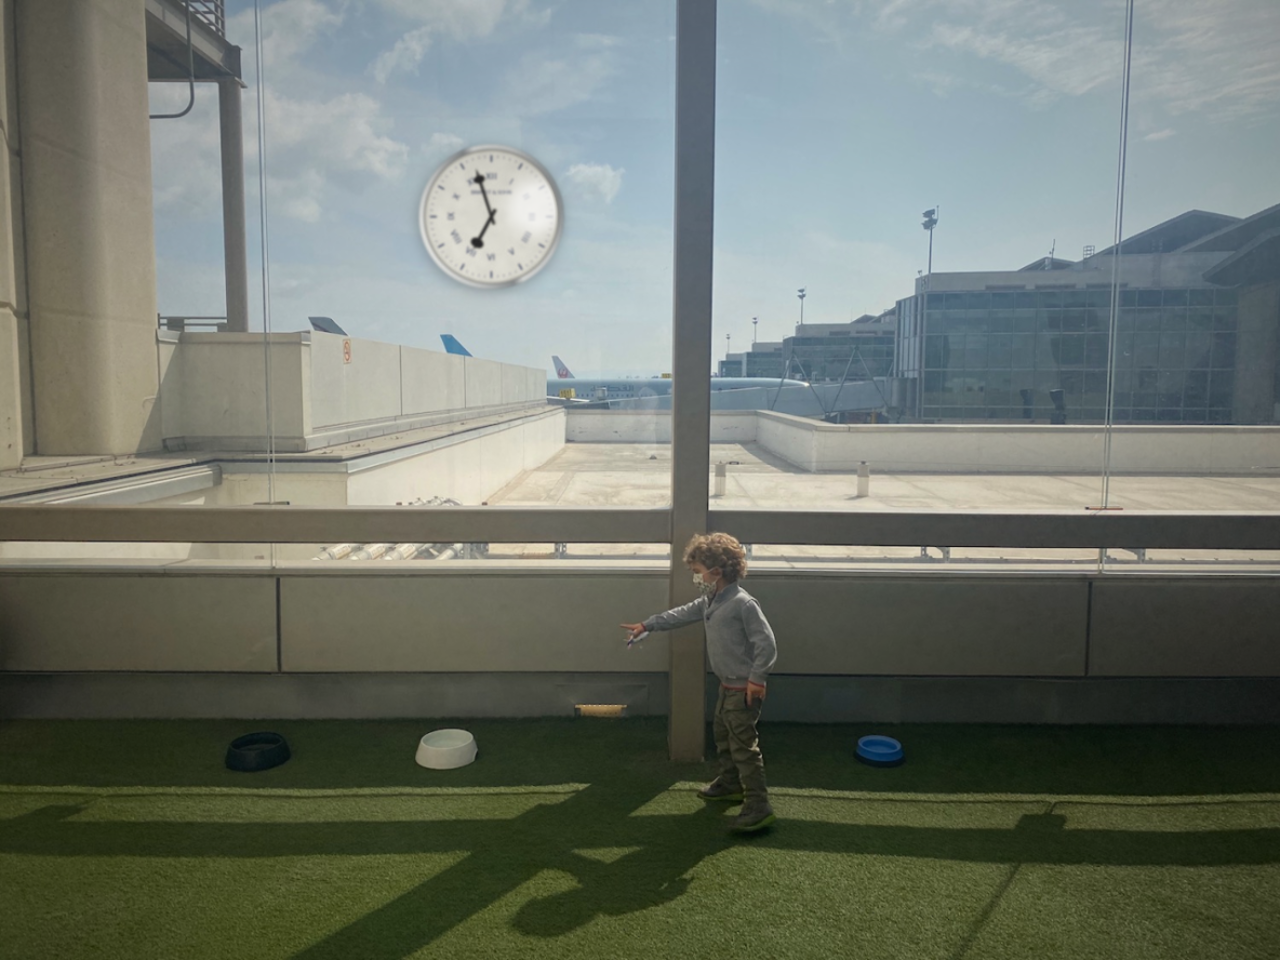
6h57
